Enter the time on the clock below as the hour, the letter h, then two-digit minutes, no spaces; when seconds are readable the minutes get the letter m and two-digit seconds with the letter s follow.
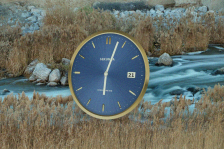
6h03
